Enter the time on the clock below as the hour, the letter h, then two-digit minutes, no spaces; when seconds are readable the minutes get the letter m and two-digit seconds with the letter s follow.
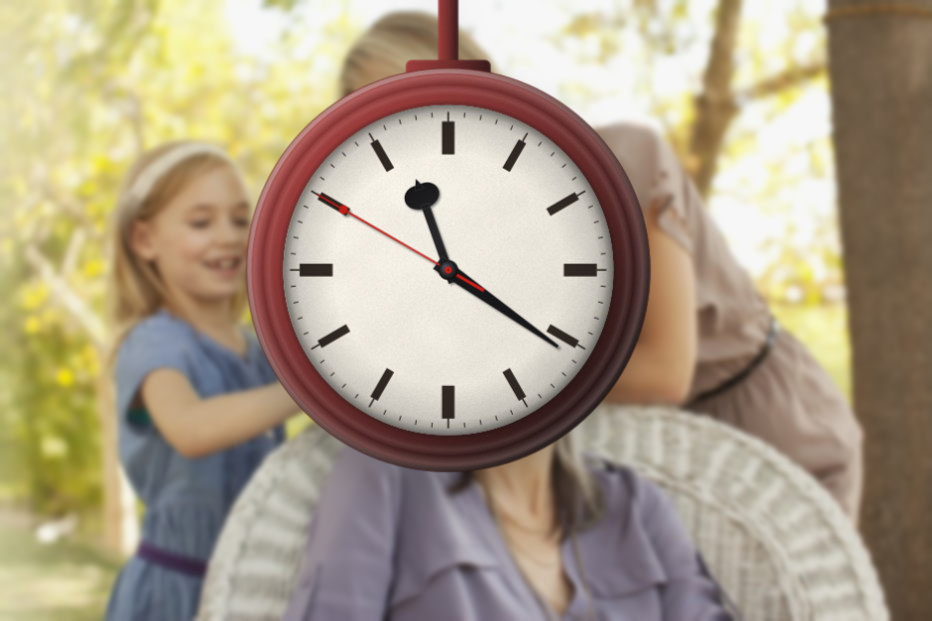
11h20m50s
